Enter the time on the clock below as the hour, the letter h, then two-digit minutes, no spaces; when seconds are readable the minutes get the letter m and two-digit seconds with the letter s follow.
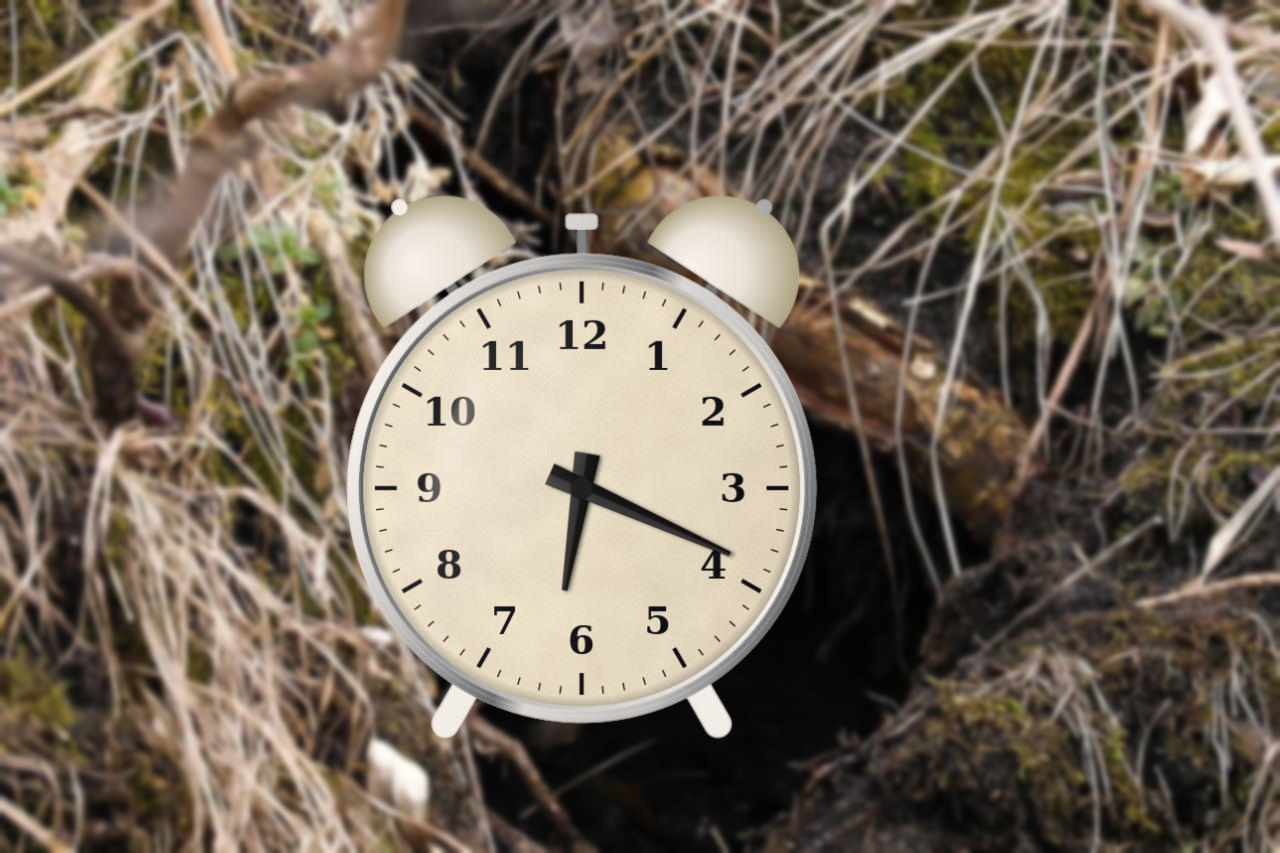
6h19
